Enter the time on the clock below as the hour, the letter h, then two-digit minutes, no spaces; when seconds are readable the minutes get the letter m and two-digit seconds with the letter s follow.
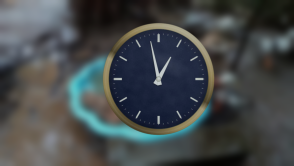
12h58
